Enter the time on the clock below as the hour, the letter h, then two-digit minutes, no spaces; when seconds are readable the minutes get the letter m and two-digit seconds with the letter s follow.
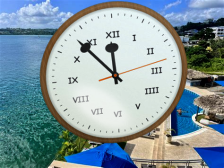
11h53m13s
